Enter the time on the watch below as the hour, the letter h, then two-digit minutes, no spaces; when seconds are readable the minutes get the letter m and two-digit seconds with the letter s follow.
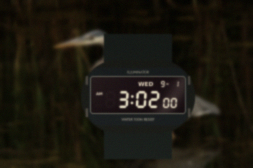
3h02m00s
